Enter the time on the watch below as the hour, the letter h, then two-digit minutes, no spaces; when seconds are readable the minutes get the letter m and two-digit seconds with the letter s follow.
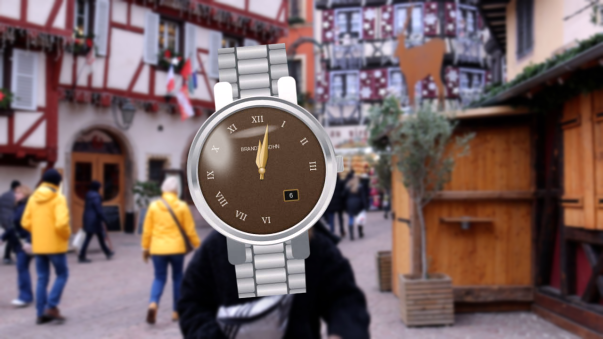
12h02
